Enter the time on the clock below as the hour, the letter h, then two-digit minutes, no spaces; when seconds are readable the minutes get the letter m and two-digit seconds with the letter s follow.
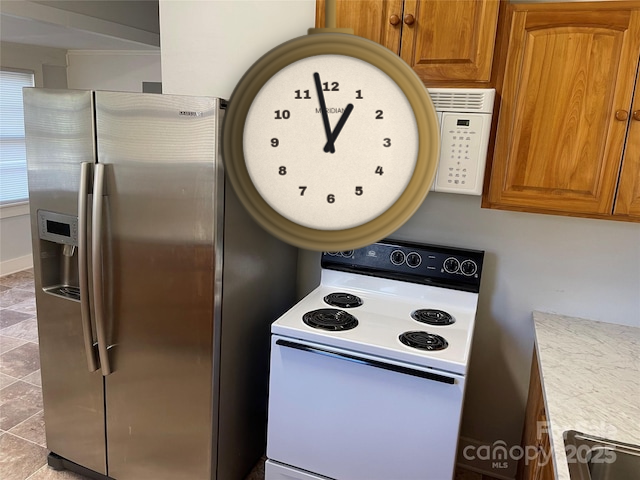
12h58
